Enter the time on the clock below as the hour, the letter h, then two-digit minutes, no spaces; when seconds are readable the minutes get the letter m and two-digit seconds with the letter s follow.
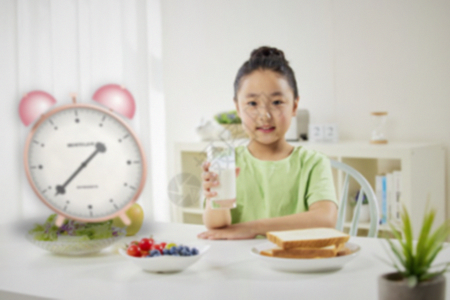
1h38
